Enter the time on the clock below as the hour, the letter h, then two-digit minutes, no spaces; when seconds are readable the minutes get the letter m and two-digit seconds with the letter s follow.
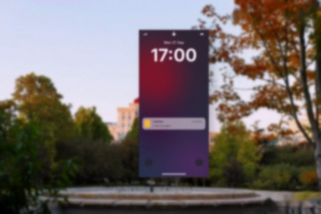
17h00
